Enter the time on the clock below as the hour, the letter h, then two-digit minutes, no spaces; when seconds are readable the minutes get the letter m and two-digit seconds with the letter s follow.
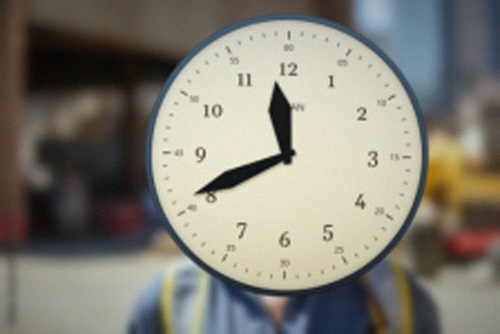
11h41
